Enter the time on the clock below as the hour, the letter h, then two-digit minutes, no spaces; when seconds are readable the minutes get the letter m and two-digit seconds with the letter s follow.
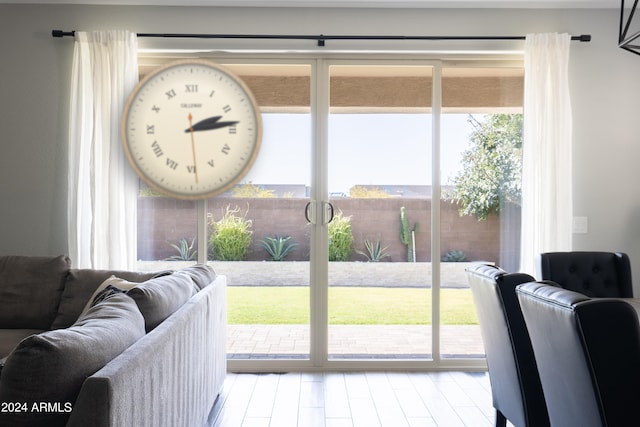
2h13m29s
